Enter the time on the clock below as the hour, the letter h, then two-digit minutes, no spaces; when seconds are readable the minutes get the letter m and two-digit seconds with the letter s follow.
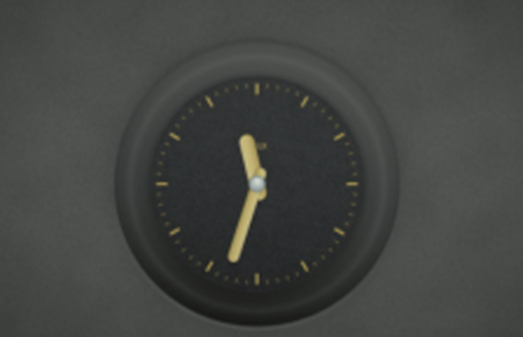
11h33
